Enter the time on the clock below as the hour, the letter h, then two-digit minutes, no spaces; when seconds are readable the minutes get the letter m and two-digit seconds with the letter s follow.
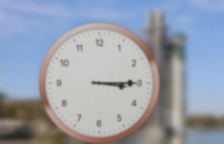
3h15
